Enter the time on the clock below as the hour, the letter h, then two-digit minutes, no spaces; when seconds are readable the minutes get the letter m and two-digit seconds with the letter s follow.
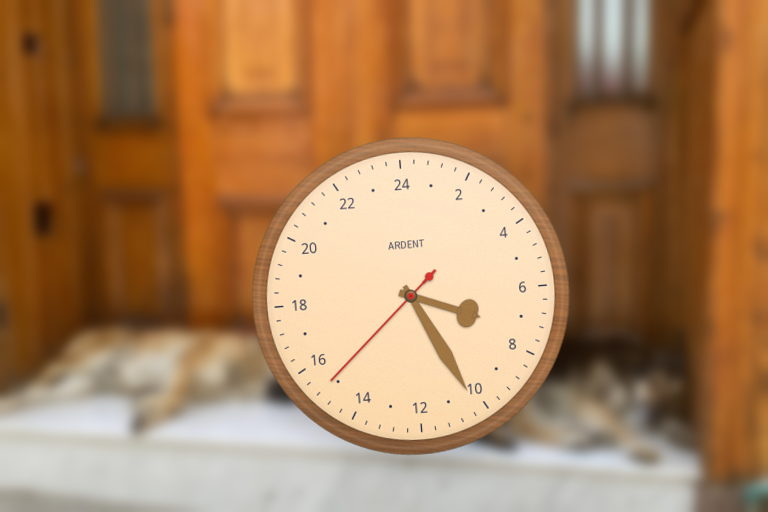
7h25m38s
